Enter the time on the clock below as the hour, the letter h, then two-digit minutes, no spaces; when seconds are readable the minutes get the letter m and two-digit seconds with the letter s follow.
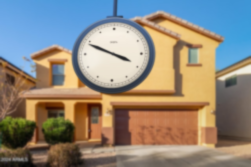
3h49
